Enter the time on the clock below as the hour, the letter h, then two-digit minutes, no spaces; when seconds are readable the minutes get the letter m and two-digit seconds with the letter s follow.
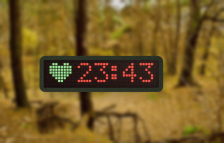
23h43
